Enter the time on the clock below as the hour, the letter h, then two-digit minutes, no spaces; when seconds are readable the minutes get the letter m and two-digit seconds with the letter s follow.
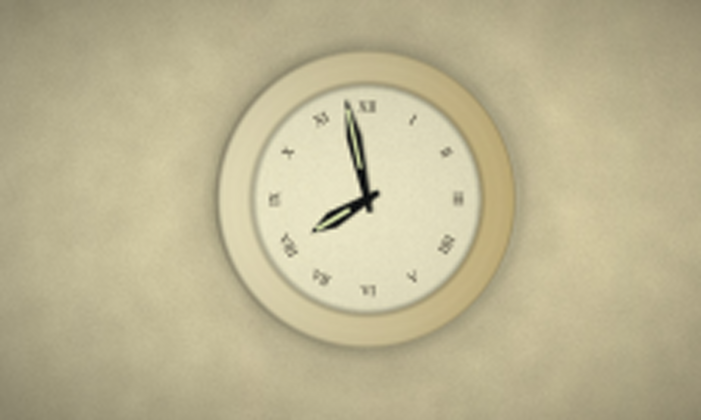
7h58
